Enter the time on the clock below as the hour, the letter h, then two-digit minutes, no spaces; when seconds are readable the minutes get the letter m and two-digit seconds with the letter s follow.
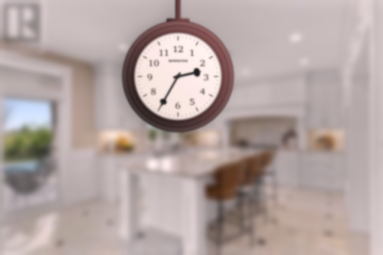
2h35
